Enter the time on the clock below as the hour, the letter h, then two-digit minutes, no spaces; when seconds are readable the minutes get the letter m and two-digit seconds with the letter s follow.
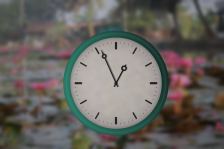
12h56
